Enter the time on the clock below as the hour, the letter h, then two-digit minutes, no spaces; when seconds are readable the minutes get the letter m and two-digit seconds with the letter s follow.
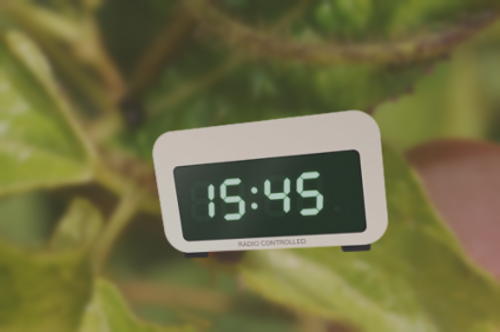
15h45
